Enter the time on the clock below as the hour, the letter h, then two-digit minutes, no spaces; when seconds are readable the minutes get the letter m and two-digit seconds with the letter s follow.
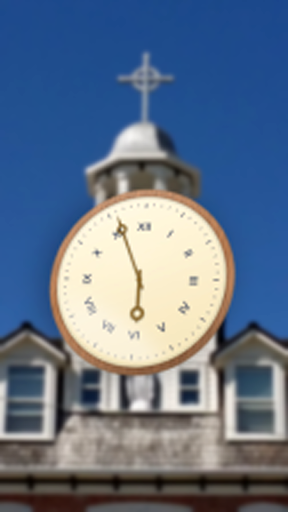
5h56
